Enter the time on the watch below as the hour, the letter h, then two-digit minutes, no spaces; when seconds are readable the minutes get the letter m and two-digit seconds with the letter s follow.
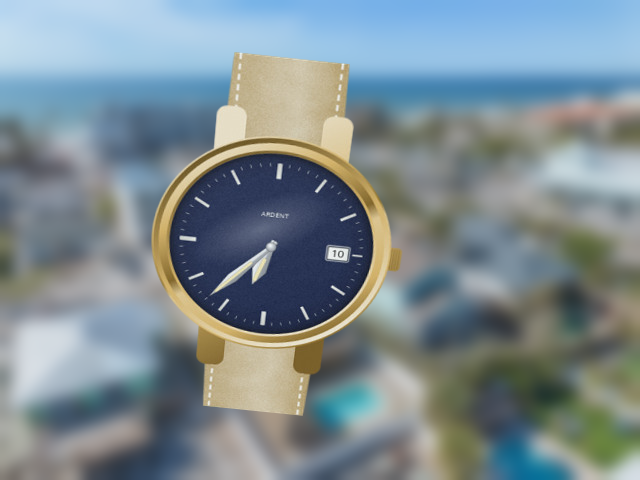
6h37
